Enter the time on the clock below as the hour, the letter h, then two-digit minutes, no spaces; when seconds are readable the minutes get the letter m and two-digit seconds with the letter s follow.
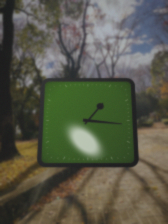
1h16
